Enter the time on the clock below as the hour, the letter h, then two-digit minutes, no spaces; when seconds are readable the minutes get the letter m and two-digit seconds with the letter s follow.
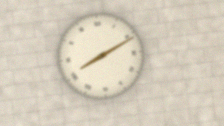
8h11
